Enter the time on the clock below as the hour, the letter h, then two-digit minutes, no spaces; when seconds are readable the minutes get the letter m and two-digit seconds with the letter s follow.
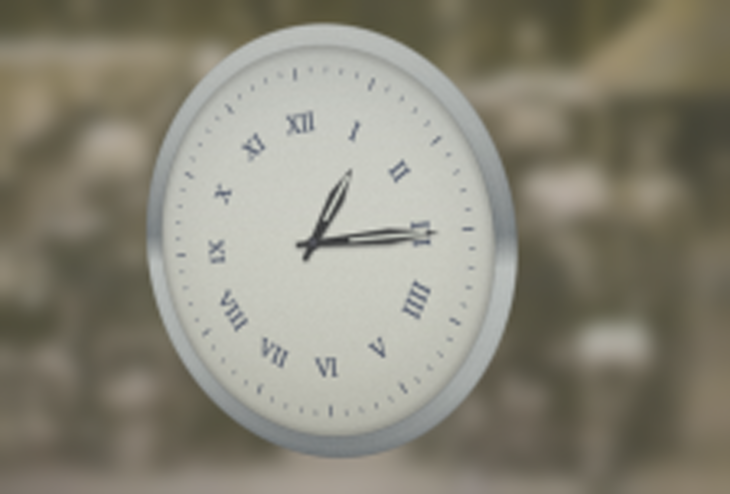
1h15
